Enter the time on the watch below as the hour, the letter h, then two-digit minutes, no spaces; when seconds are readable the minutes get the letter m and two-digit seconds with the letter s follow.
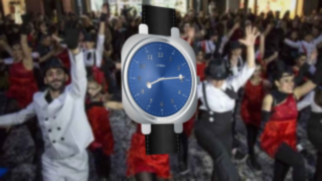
8h14
